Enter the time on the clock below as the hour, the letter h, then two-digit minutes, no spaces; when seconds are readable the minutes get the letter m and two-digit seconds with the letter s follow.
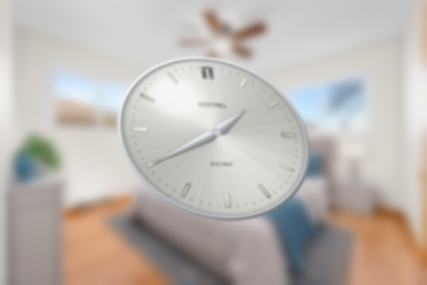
1h40
